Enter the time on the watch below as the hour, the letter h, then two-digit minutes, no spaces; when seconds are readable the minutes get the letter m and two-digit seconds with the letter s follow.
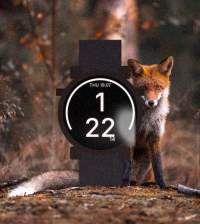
1h22
